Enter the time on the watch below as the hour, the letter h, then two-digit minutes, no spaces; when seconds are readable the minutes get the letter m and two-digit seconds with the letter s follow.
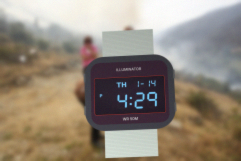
4h29
